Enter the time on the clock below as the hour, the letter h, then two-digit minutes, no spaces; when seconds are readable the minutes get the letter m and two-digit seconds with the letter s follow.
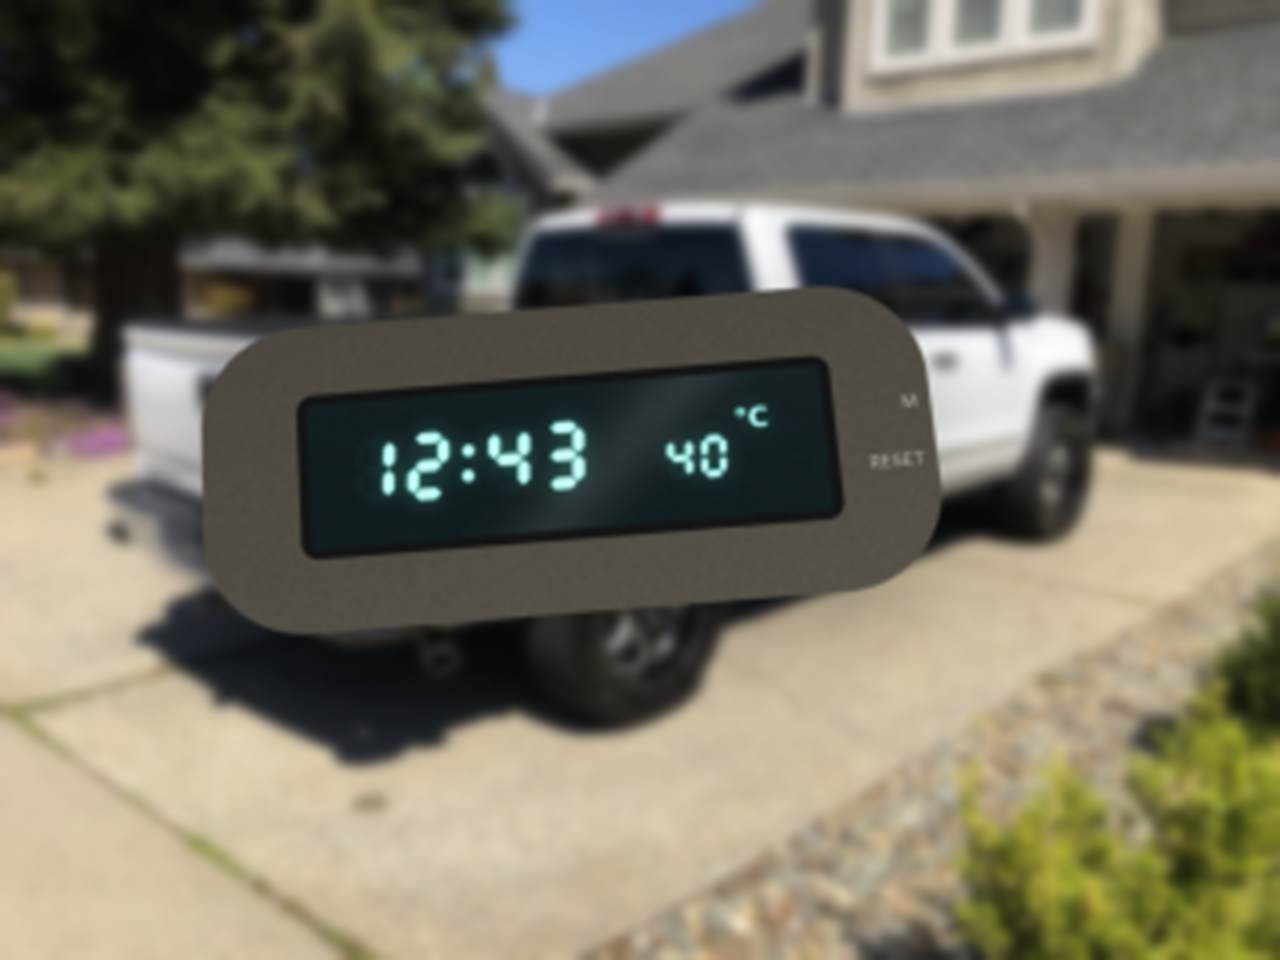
12h43
